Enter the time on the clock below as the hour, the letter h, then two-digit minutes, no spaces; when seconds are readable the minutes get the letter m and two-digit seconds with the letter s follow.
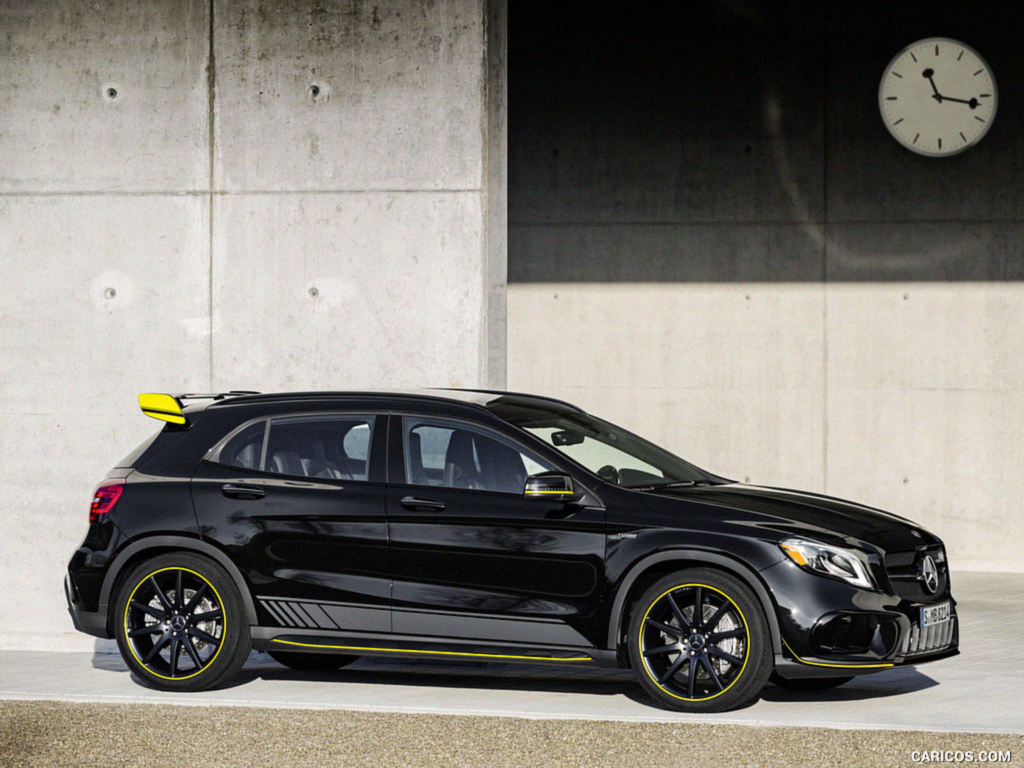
11h17
